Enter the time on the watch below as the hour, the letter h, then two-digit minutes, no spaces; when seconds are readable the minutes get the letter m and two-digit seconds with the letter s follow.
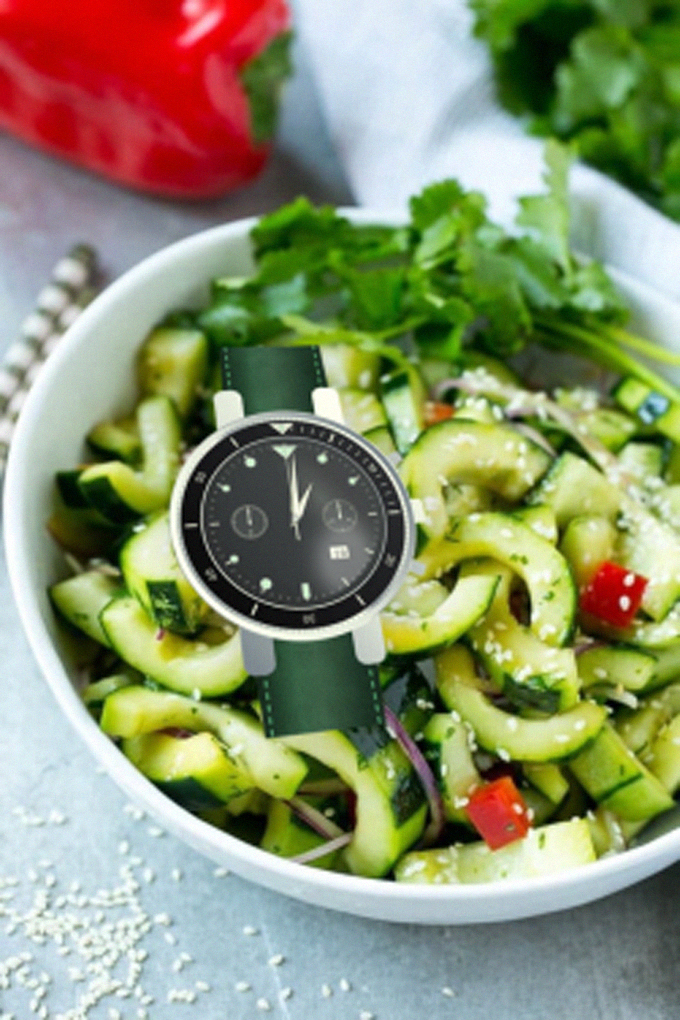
1h01
